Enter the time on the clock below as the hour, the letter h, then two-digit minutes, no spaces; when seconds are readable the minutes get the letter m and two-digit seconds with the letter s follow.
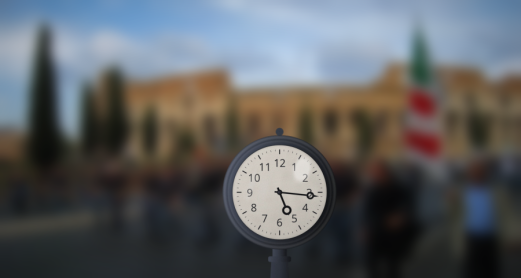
5h16
